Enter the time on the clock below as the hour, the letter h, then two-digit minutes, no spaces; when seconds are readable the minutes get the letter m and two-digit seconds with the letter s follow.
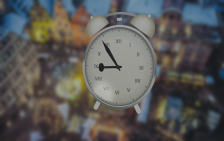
8h54
